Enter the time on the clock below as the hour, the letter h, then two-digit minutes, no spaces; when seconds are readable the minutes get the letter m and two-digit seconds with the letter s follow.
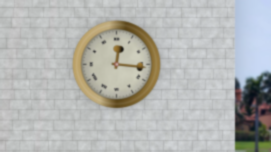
12h16
